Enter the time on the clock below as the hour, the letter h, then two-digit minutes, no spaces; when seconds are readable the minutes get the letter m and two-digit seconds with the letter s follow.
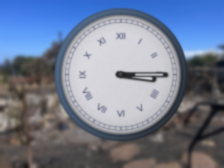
3h15
